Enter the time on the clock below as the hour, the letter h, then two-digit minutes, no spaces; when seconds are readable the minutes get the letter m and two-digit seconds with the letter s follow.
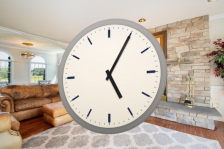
5h05
